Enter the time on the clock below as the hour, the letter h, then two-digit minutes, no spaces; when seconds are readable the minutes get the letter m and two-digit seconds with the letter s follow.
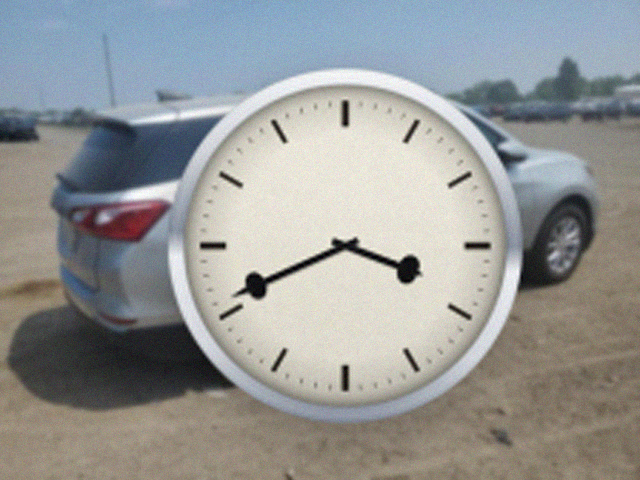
3h41
